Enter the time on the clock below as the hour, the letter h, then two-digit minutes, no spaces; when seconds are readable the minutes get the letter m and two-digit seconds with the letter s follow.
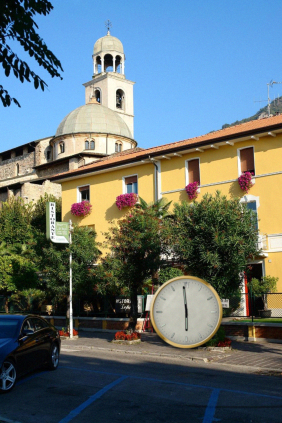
5h59
